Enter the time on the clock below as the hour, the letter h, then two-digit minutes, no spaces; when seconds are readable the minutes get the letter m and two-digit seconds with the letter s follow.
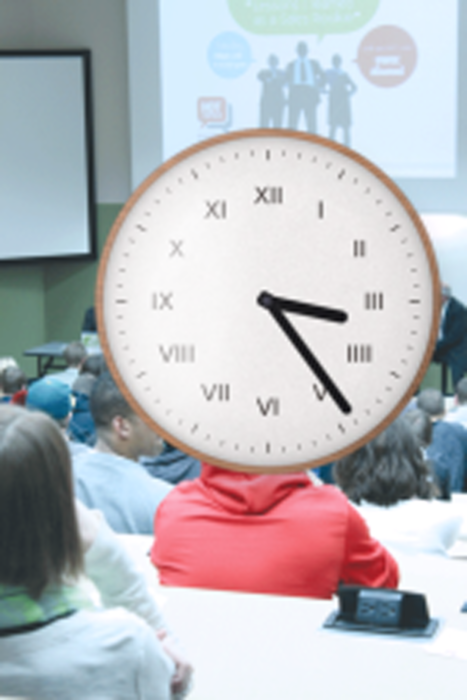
3h24
